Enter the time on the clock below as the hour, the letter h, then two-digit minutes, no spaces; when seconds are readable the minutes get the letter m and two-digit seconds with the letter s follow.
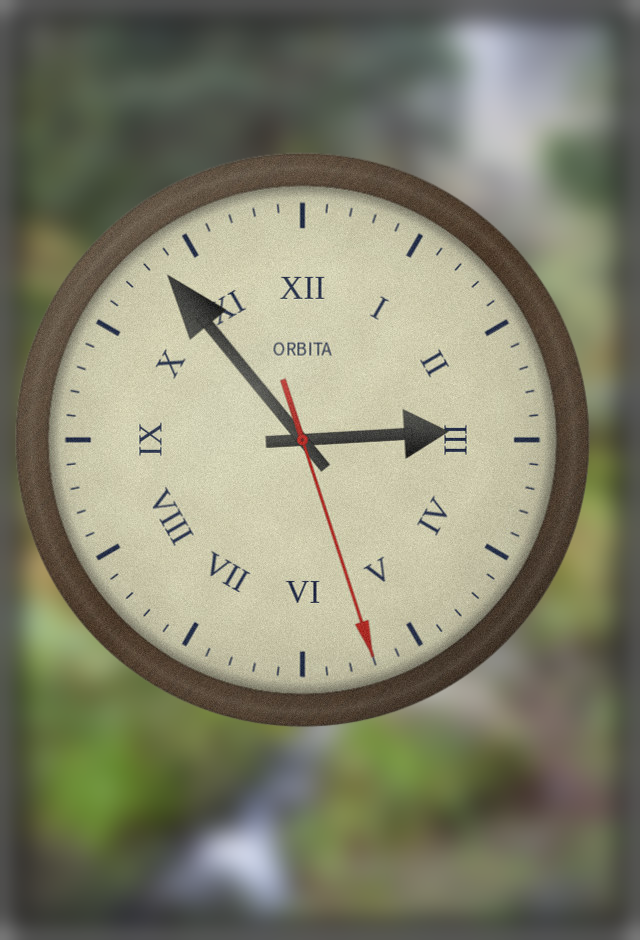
2h53m27s
